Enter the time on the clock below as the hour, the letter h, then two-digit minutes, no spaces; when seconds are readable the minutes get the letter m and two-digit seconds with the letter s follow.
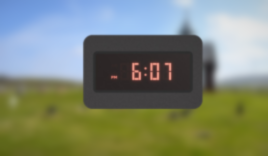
6h07
